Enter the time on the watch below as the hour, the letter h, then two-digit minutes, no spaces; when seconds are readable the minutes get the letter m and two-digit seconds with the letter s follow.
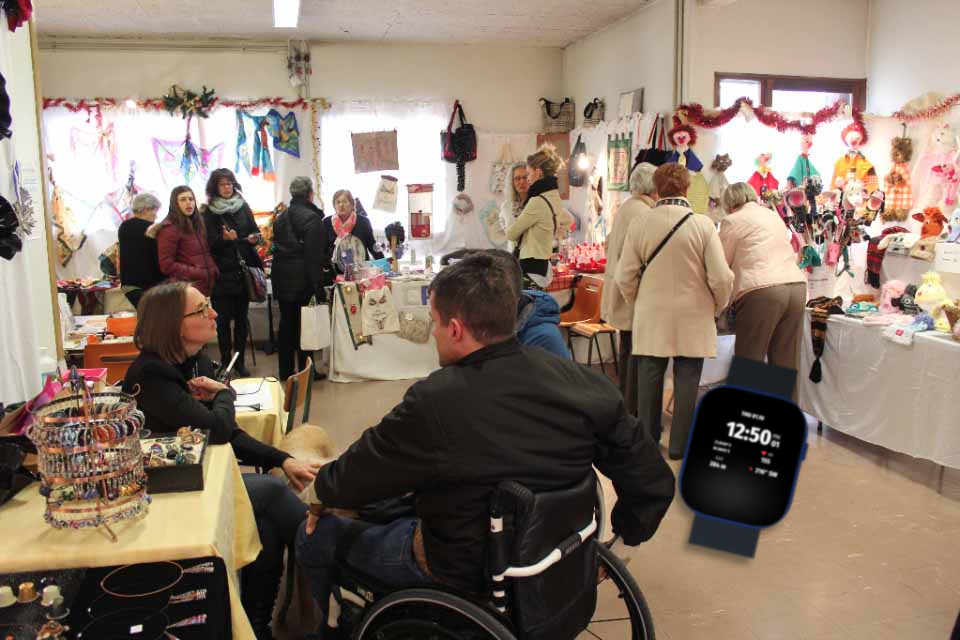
12h50
